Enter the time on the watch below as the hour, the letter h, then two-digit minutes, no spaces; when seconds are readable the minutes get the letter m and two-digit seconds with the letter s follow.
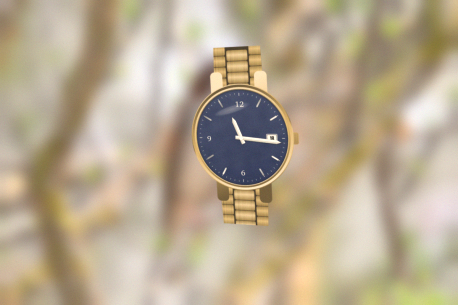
11h16
